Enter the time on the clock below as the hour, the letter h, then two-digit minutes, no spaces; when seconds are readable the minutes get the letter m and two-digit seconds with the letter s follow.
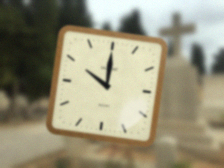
10h00
